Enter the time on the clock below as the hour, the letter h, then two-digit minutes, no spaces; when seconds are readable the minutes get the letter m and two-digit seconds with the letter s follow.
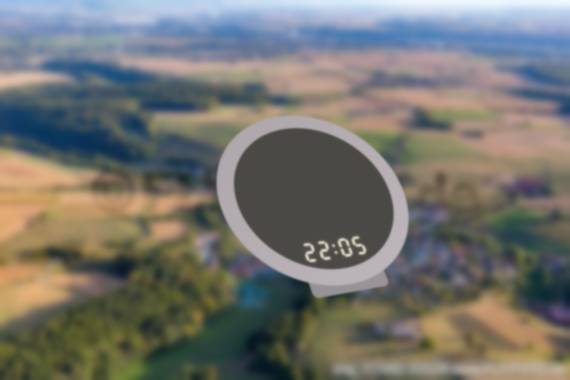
22h05
